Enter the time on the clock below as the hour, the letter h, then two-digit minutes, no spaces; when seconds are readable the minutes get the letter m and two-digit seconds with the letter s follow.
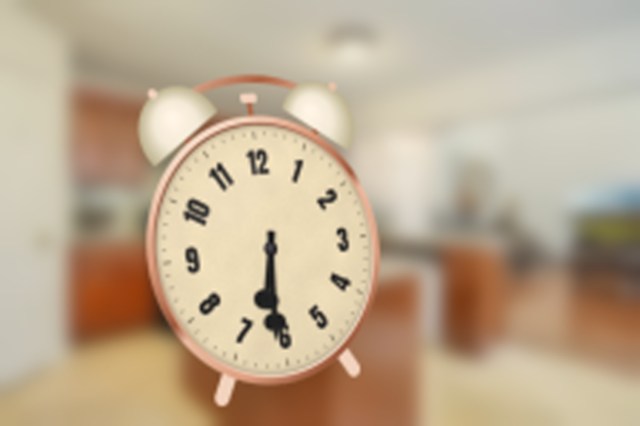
6h31
